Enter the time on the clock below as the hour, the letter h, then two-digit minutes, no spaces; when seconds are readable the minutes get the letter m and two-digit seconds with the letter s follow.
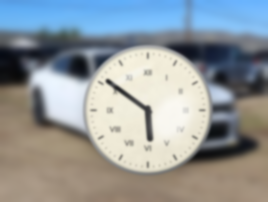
5h51
